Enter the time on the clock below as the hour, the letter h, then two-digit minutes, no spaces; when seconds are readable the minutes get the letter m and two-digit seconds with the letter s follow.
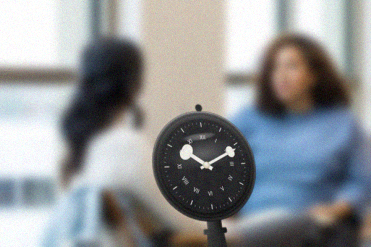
10h11
